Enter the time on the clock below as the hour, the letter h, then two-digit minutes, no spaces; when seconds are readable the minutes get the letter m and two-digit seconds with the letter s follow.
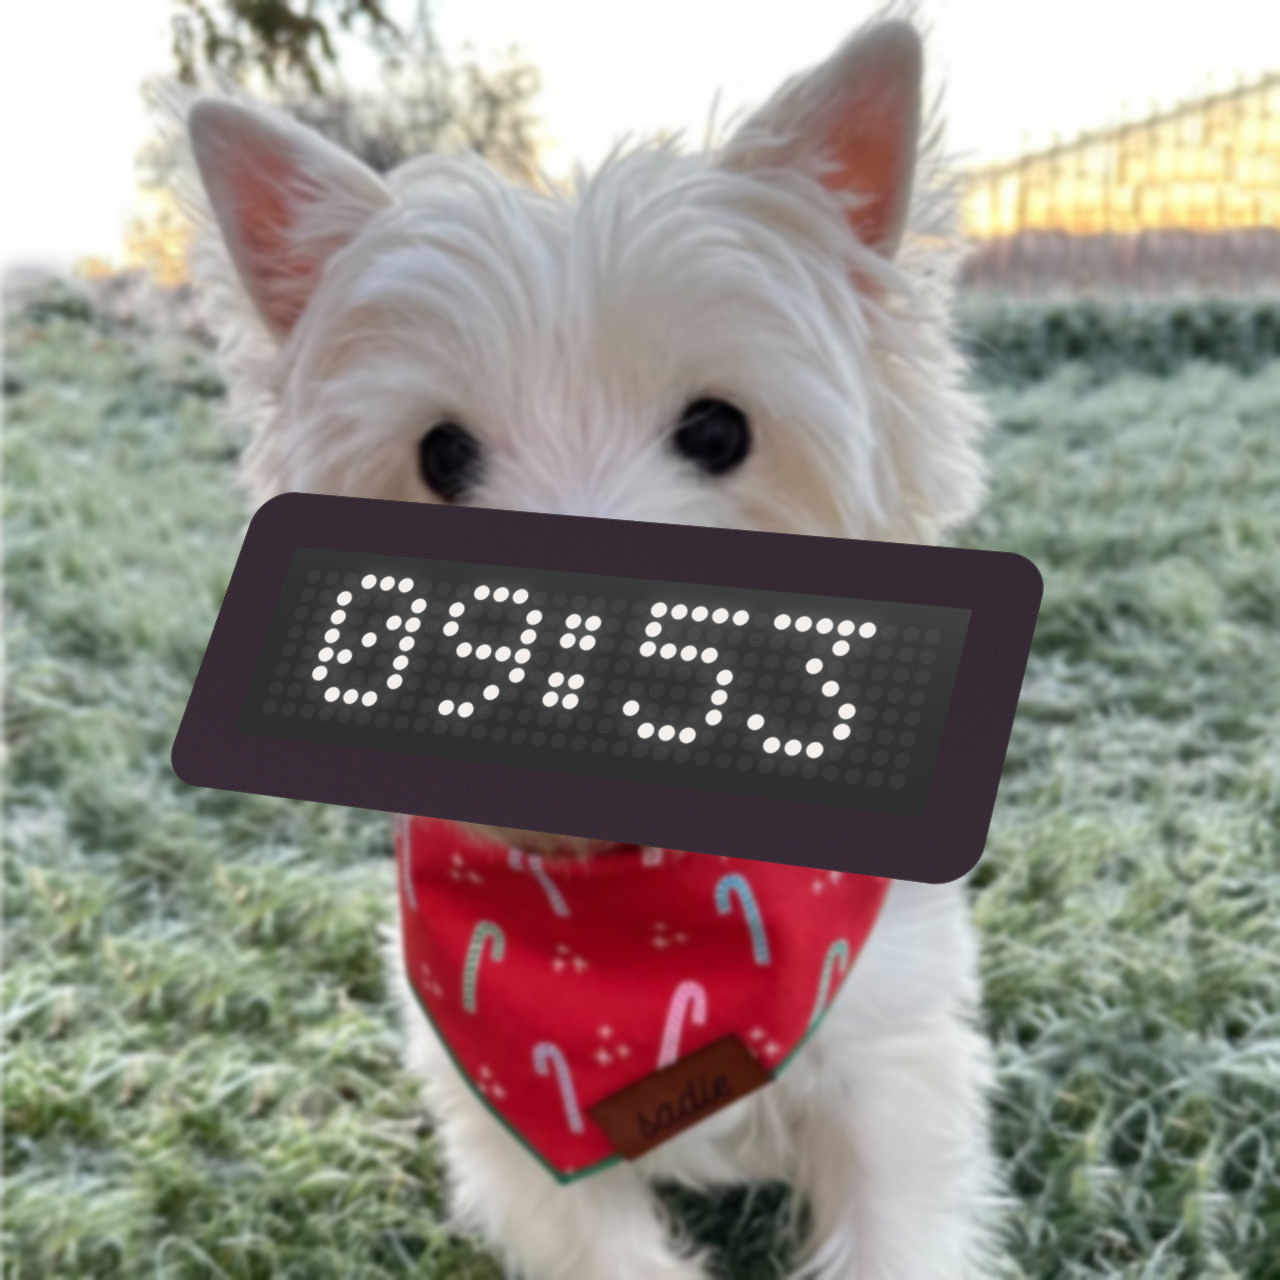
9h53
